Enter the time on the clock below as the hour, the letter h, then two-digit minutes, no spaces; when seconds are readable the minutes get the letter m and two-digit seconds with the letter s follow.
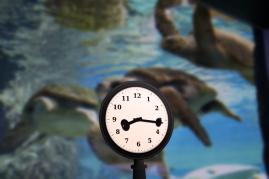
8h16
